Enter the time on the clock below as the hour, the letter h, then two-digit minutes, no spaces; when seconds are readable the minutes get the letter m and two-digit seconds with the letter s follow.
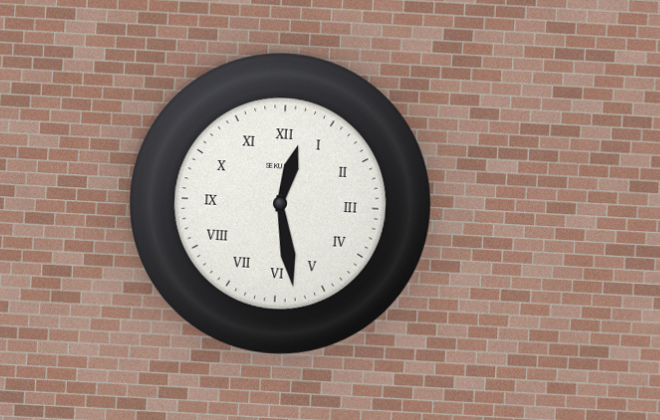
12h28
